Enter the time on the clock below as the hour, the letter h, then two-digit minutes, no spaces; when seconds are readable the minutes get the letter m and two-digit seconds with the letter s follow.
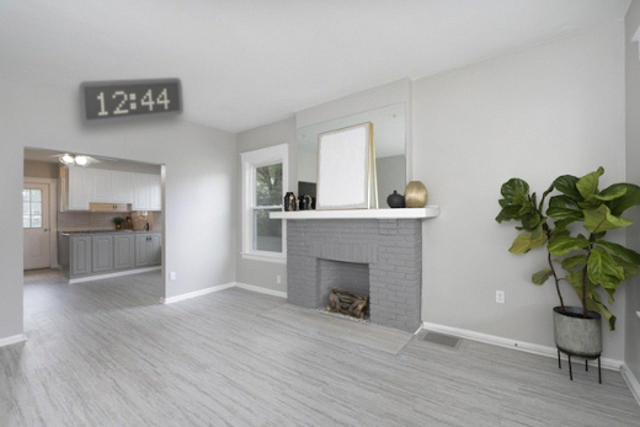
12h44
